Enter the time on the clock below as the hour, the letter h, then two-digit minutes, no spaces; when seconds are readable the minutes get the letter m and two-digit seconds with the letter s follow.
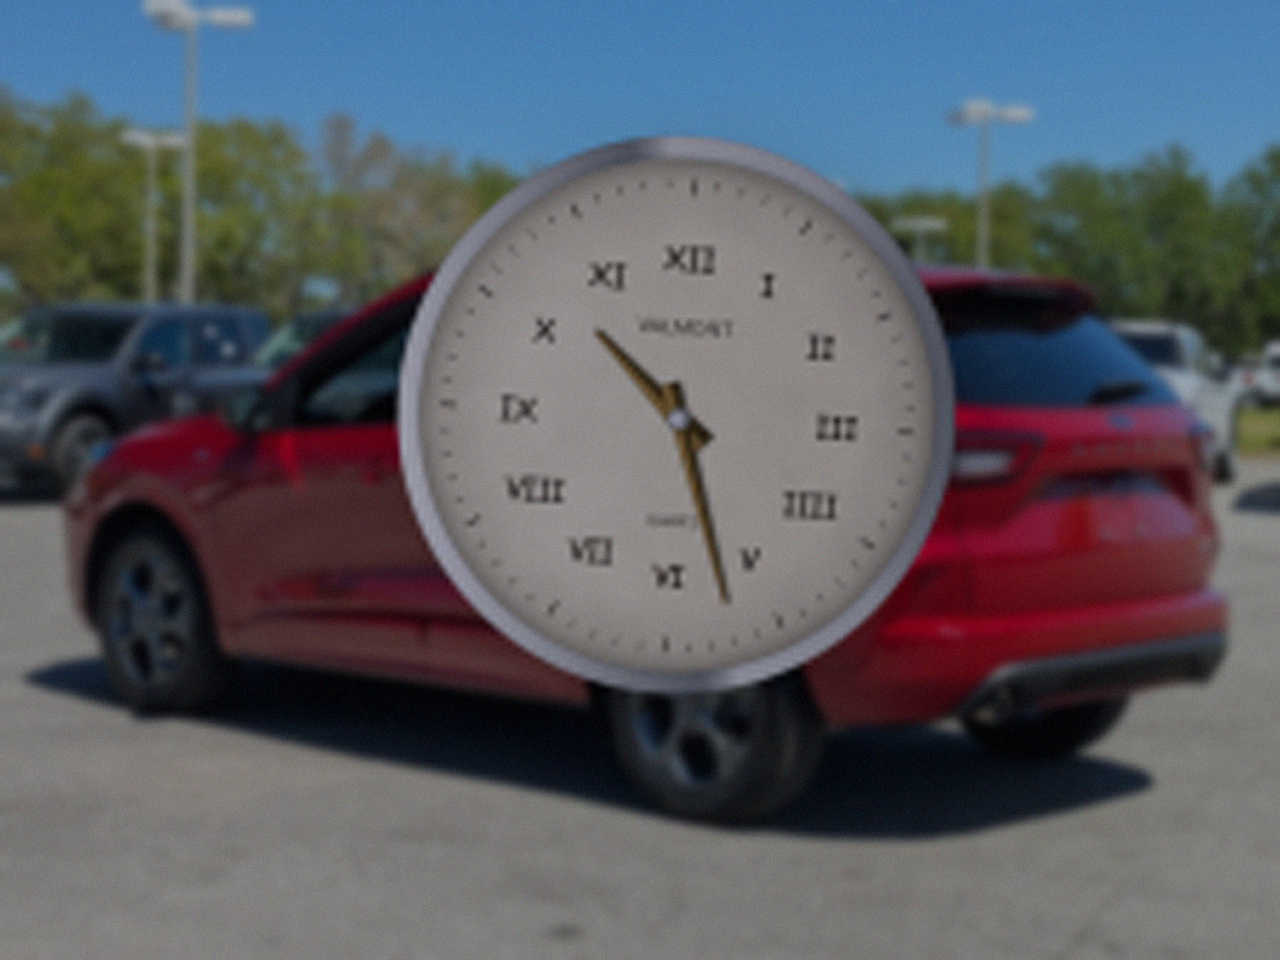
10h27
